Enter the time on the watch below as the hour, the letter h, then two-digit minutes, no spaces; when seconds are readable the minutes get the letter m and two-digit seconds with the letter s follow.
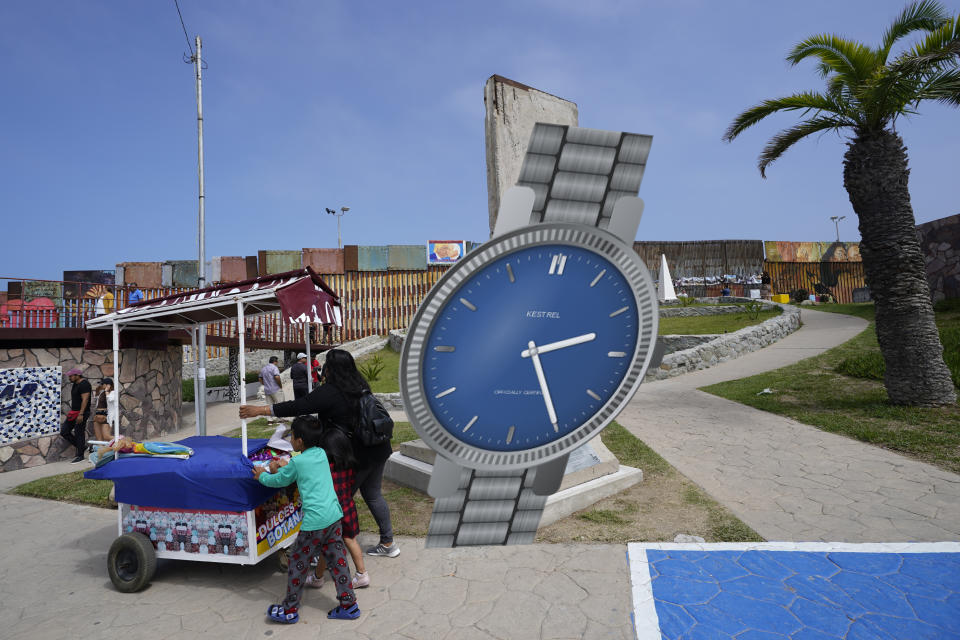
2h25
